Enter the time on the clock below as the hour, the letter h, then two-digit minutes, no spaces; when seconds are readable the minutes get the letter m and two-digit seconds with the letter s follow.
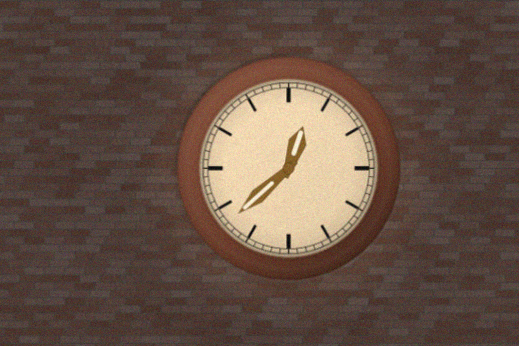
12h38
